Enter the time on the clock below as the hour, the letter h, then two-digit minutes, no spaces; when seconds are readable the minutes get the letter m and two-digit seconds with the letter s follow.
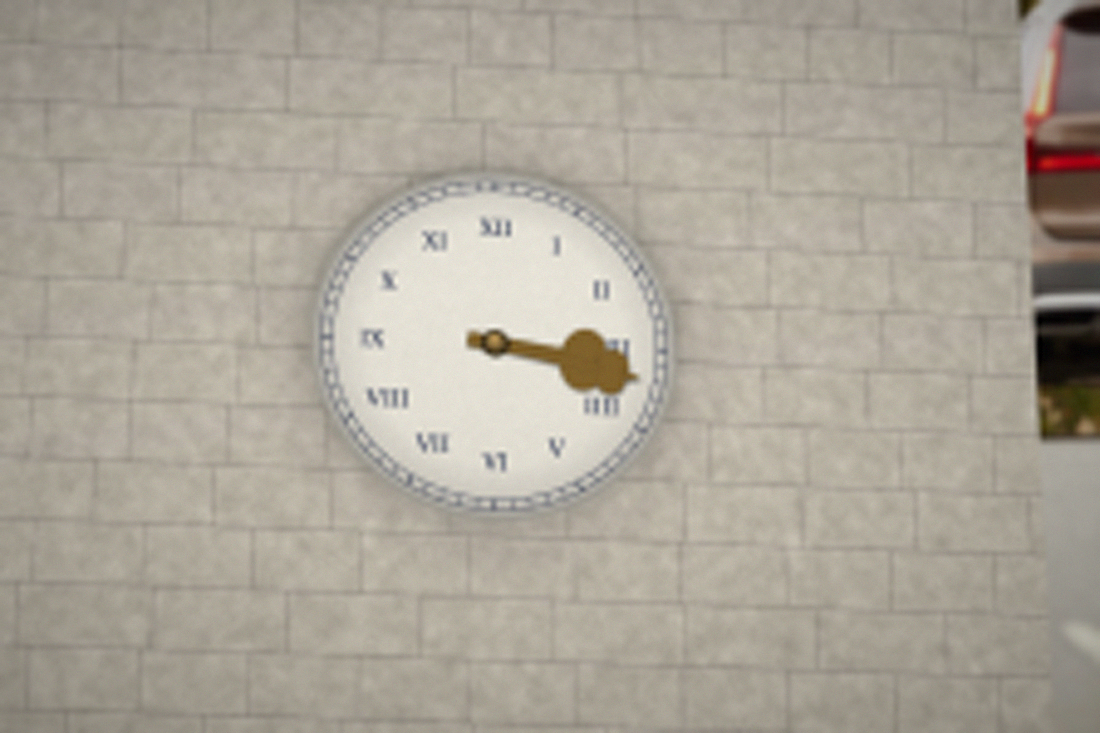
3h17
